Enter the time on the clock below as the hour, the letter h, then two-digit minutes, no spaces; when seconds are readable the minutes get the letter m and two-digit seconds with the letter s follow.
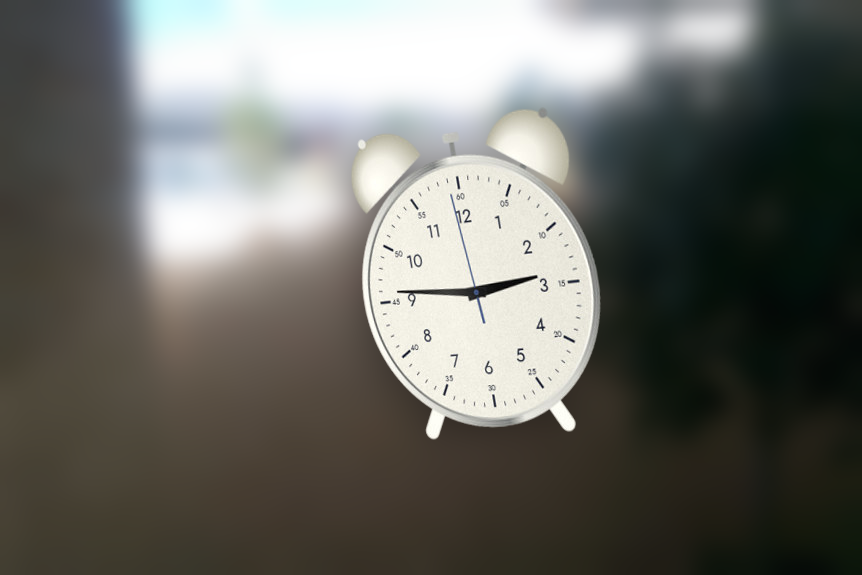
2h45m59s
